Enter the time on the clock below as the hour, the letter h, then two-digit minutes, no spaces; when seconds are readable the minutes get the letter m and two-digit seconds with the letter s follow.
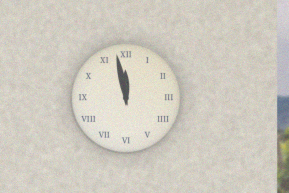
11h58
